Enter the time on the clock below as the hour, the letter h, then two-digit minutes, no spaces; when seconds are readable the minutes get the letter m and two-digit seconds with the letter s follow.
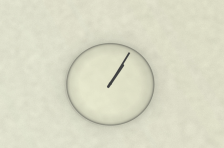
1h05
